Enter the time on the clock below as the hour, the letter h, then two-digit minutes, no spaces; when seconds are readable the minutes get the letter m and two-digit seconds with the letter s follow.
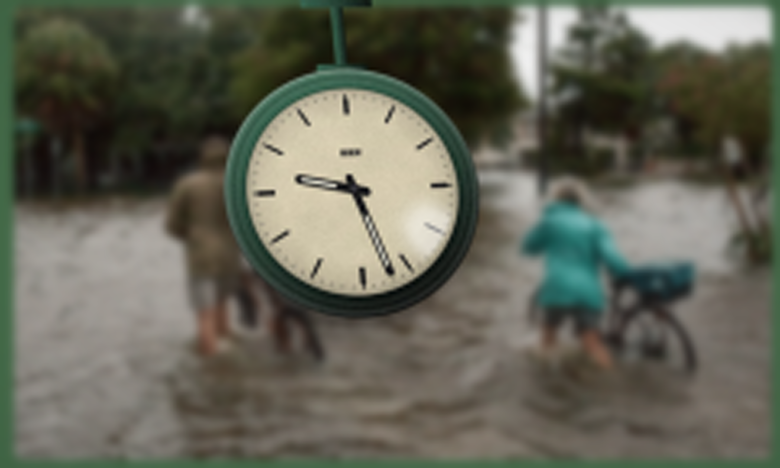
9h27
